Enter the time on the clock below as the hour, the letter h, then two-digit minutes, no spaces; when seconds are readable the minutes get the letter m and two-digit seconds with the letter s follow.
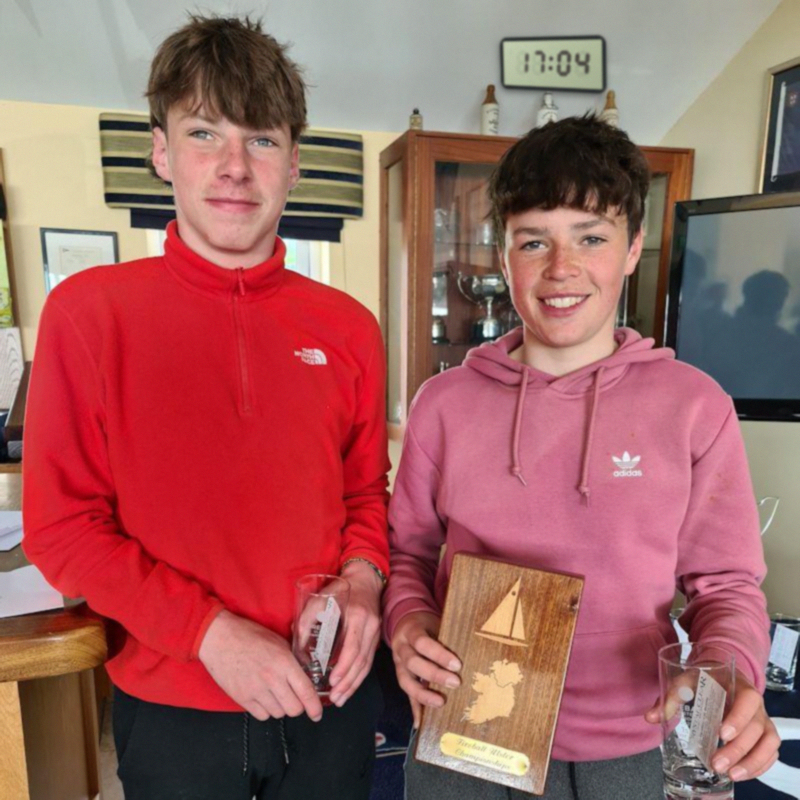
17h04
